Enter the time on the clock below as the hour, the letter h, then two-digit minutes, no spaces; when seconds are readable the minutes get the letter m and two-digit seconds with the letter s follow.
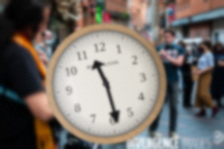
11h29
